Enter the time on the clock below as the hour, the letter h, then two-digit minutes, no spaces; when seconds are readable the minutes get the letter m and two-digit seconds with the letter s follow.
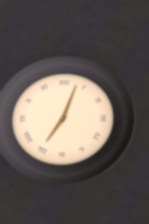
7h03
